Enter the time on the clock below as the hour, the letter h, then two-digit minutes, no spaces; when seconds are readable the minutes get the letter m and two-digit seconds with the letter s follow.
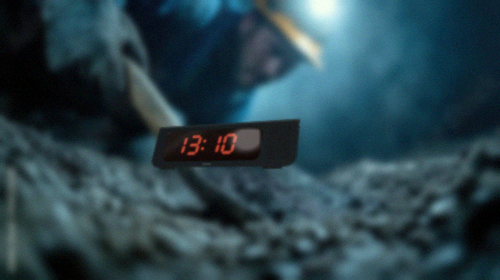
13h10
